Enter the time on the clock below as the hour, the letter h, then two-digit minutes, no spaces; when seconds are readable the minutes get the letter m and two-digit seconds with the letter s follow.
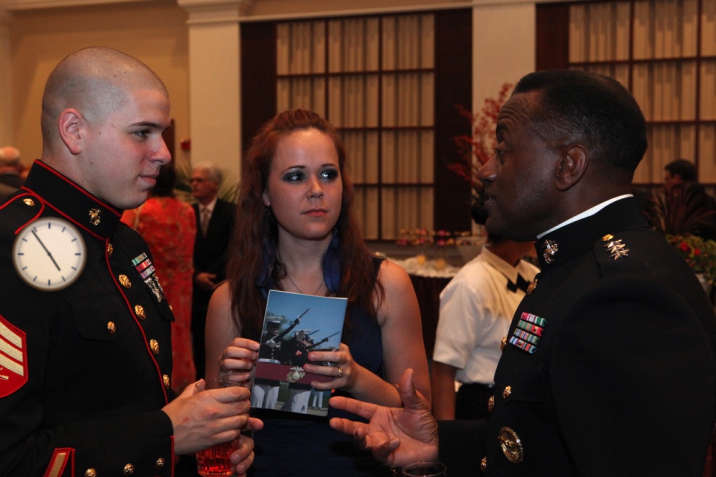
4h54
